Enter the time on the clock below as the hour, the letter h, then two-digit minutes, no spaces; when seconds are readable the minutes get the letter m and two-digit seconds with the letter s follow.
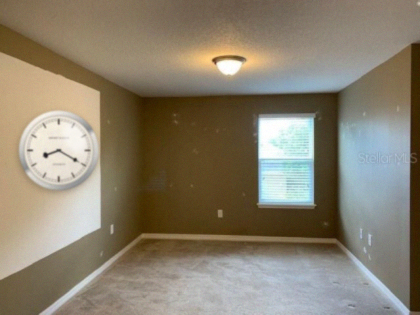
8h20
